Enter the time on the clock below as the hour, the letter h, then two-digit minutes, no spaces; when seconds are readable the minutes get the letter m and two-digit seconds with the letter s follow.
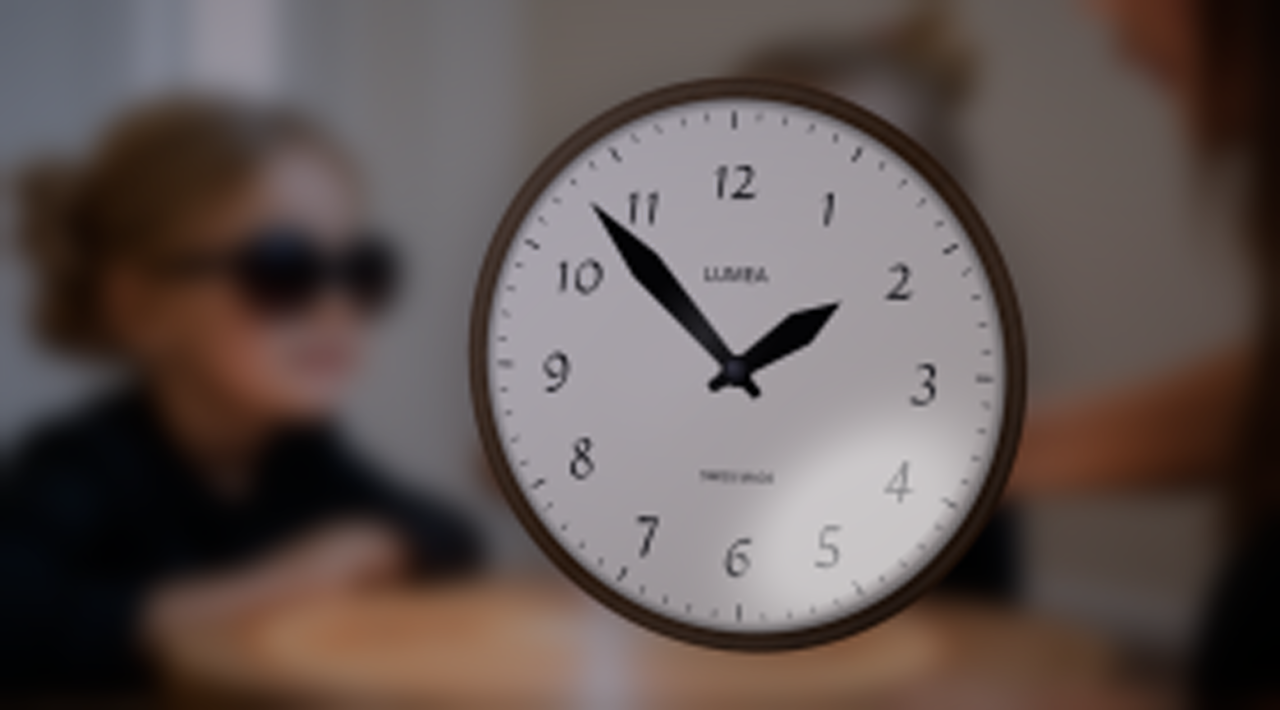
1h53
